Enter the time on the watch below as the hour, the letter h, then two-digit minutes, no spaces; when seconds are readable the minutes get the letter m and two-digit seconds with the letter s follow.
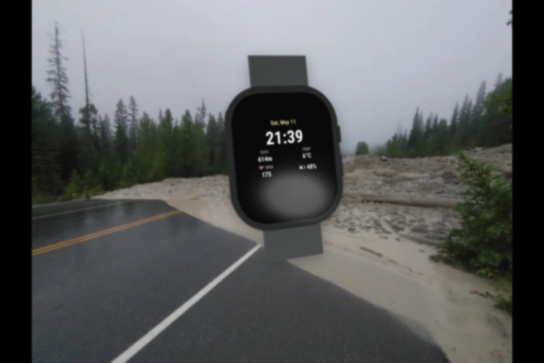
21h39
